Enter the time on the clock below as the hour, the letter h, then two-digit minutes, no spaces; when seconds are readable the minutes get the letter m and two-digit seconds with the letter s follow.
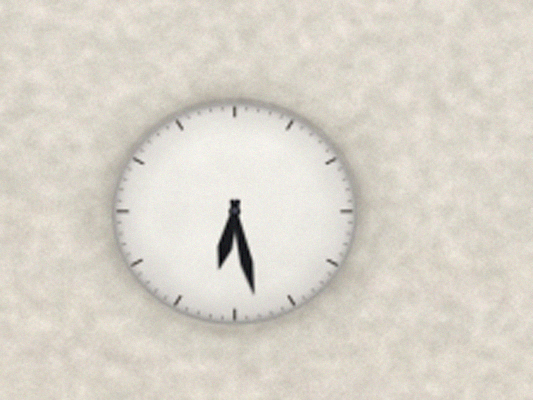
6h28
